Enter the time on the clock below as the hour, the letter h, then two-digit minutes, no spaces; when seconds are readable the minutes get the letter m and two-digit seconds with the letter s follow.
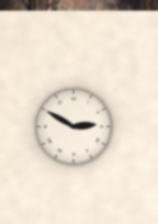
2h50
